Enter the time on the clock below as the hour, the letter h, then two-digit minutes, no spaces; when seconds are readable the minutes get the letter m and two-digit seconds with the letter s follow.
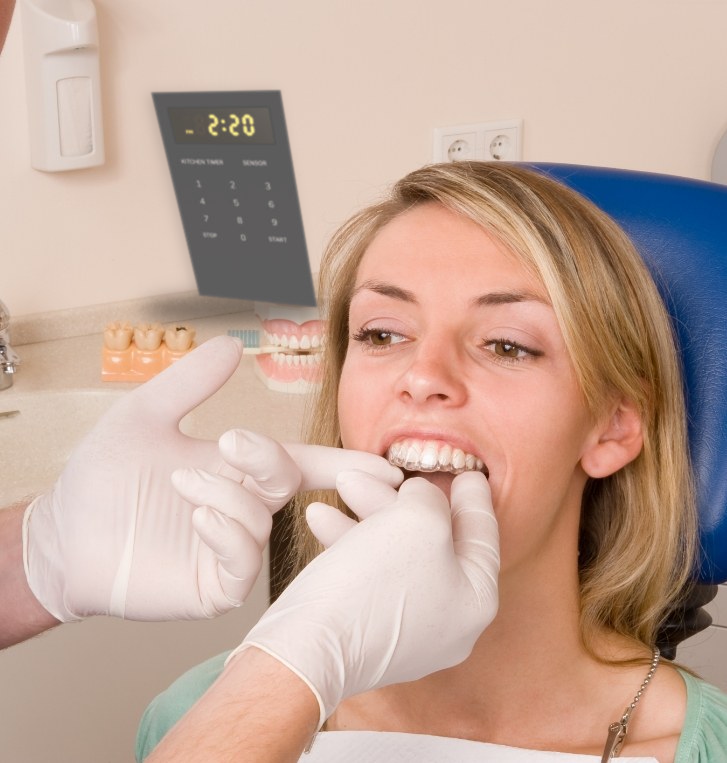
2h20
